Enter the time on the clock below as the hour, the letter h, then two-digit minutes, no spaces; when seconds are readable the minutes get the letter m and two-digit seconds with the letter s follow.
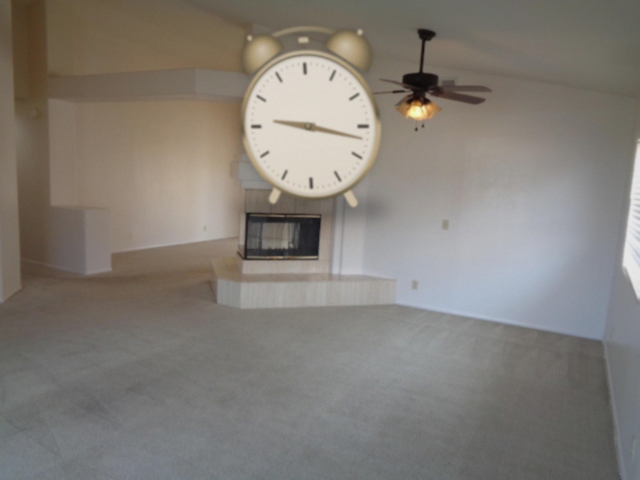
9h17
